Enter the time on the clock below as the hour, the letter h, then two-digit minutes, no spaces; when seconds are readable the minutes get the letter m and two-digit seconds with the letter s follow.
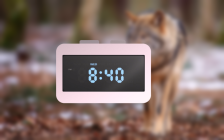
8h40
